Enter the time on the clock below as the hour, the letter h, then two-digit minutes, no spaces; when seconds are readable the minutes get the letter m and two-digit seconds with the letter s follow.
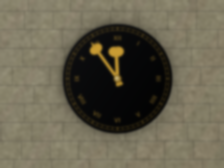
11h54
